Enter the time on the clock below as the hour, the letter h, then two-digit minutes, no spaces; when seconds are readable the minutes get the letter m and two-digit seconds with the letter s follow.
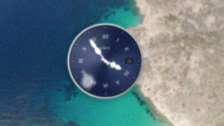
3h54
